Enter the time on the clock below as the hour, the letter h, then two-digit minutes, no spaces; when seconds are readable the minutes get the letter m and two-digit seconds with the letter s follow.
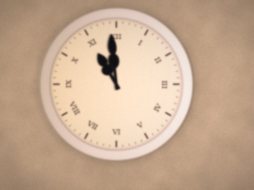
10h59
